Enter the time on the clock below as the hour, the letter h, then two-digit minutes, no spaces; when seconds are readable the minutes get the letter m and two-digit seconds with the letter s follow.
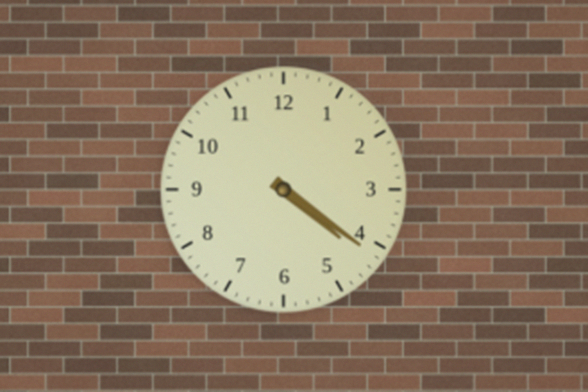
4h21
